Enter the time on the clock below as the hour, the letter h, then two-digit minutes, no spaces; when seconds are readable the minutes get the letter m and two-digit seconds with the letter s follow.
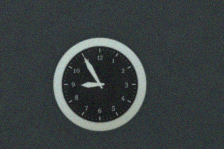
8h55
